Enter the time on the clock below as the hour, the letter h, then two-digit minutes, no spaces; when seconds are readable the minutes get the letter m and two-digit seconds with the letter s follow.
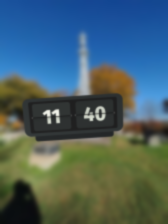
11h40
